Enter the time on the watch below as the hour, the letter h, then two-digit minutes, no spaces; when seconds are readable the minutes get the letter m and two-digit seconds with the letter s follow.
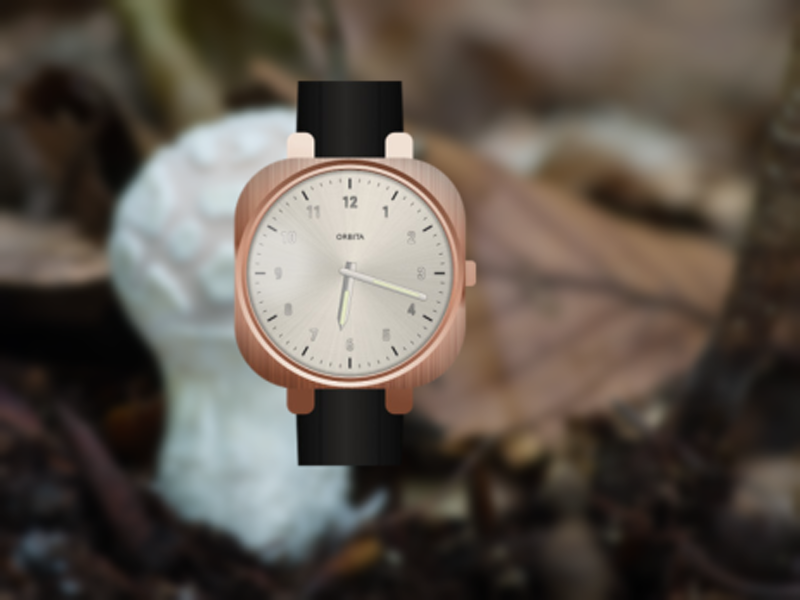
6h18
